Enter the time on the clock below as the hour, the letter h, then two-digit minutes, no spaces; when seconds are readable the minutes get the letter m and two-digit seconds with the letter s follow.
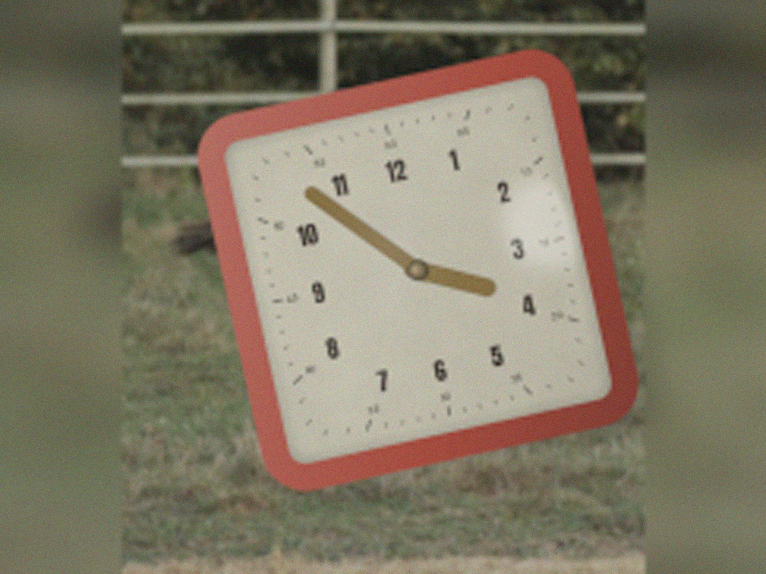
3h53
